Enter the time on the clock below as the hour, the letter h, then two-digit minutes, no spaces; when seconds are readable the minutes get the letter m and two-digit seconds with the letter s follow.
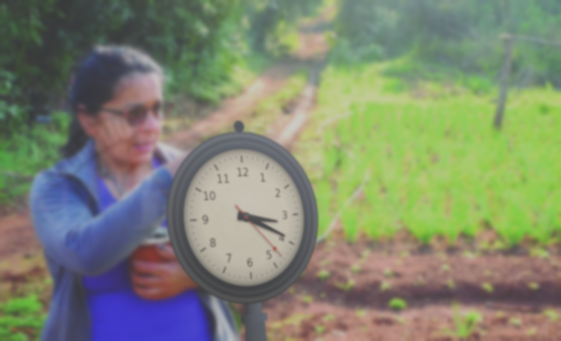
3h19m23s
